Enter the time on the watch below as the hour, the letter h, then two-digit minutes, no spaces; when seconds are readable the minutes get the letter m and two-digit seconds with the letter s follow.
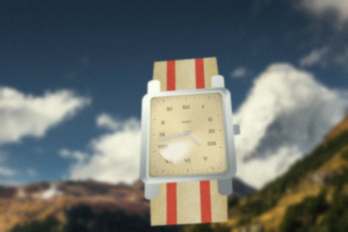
4h43
